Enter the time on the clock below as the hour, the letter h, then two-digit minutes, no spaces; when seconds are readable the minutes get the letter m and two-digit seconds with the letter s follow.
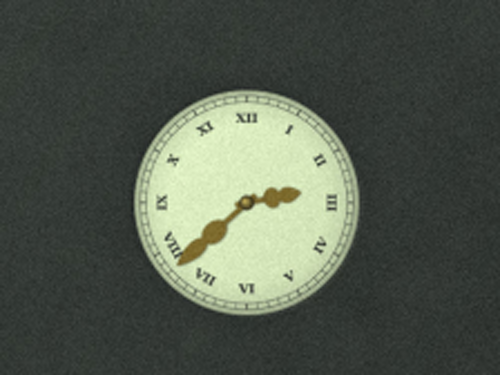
2h38
